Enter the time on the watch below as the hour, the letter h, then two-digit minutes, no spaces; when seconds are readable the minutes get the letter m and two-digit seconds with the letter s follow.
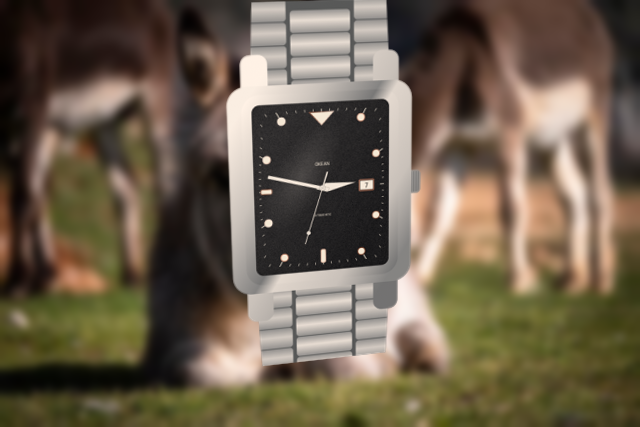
2h47m33s
